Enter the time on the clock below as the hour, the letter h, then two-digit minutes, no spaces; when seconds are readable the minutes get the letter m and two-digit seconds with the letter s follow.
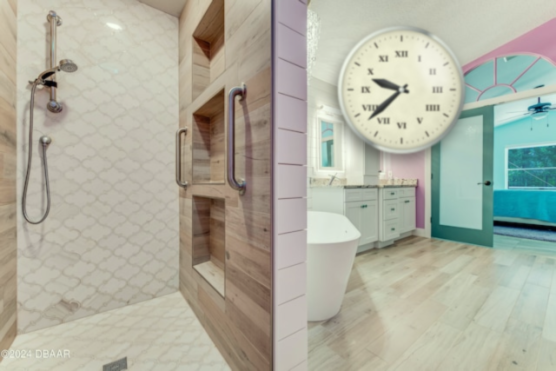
9h38
